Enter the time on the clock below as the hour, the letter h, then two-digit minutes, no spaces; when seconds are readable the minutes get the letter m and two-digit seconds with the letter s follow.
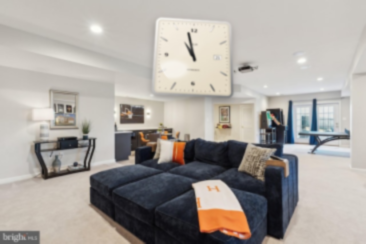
10h58
